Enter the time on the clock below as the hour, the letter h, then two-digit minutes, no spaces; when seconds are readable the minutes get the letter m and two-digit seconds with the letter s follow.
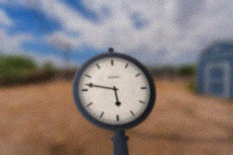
5h47
